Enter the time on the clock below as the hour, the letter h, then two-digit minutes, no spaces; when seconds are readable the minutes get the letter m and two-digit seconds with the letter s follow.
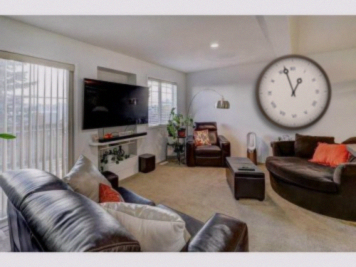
12h57
